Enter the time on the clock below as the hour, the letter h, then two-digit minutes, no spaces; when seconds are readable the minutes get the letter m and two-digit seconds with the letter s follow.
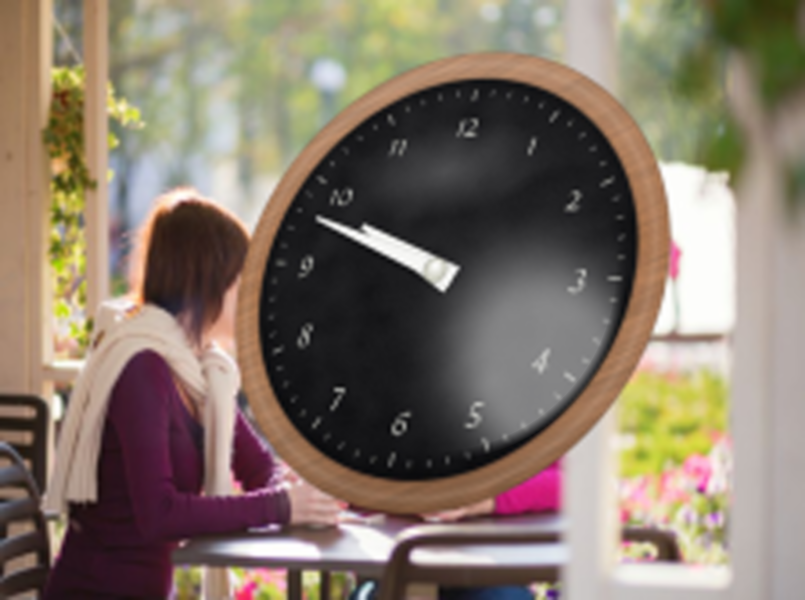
9h48
